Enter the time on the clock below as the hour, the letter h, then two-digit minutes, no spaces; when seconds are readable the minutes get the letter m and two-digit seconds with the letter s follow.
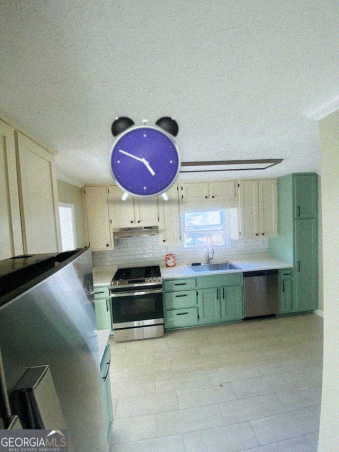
4h49
